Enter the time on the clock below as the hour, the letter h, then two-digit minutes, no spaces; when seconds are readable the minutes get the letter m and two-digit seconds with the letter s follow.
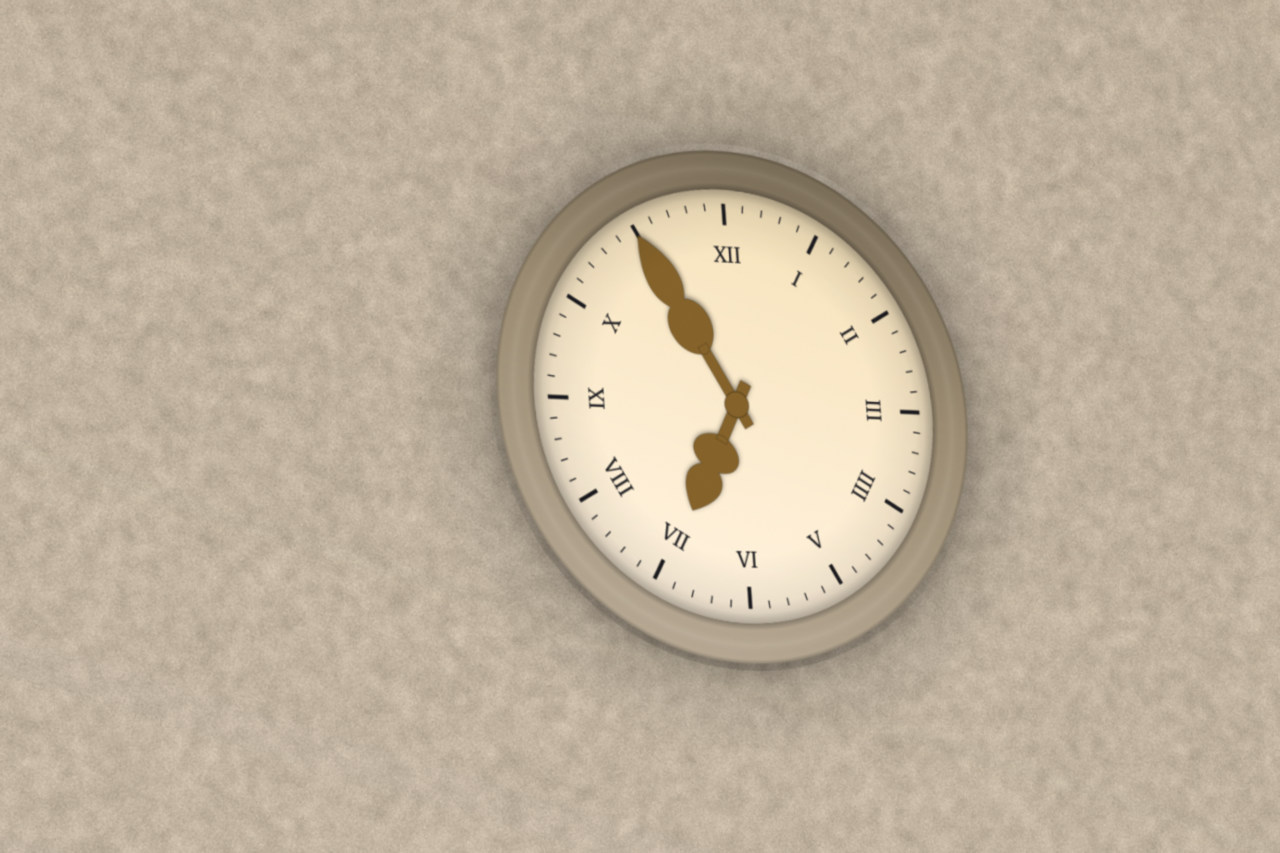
6h55
